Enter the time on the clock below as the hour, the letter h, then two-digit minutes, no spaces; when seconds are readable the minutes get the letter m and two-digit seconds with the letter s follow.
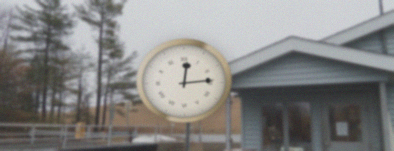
12h14
